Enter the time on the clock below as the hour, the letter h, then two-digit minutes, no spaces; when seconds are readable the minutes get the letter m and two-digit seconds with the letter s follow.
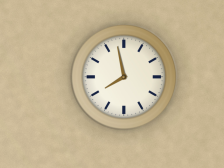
7h58
